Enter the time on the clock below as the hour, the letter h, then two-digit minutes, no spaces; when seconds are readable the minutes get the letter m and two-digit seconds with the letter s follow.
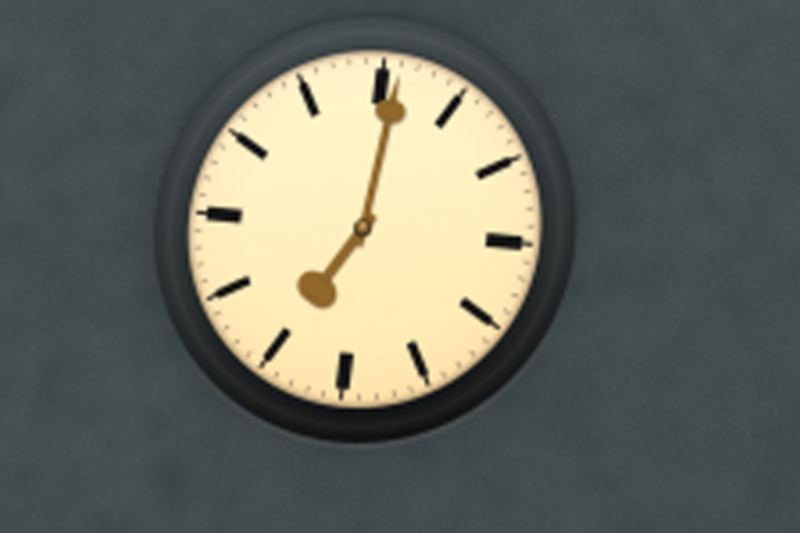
7h01
